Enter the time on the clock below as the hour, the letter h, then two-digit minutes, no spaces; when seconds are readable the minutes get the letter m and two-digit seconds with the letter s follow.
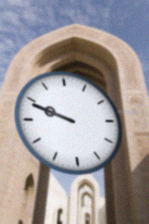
9h49
